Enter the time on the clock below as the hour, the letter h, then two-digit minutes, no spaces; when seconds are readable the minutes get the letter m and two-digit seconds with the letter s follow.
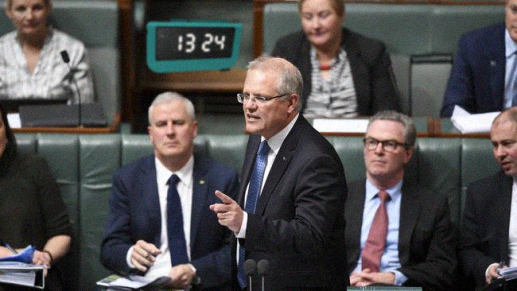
13h24
